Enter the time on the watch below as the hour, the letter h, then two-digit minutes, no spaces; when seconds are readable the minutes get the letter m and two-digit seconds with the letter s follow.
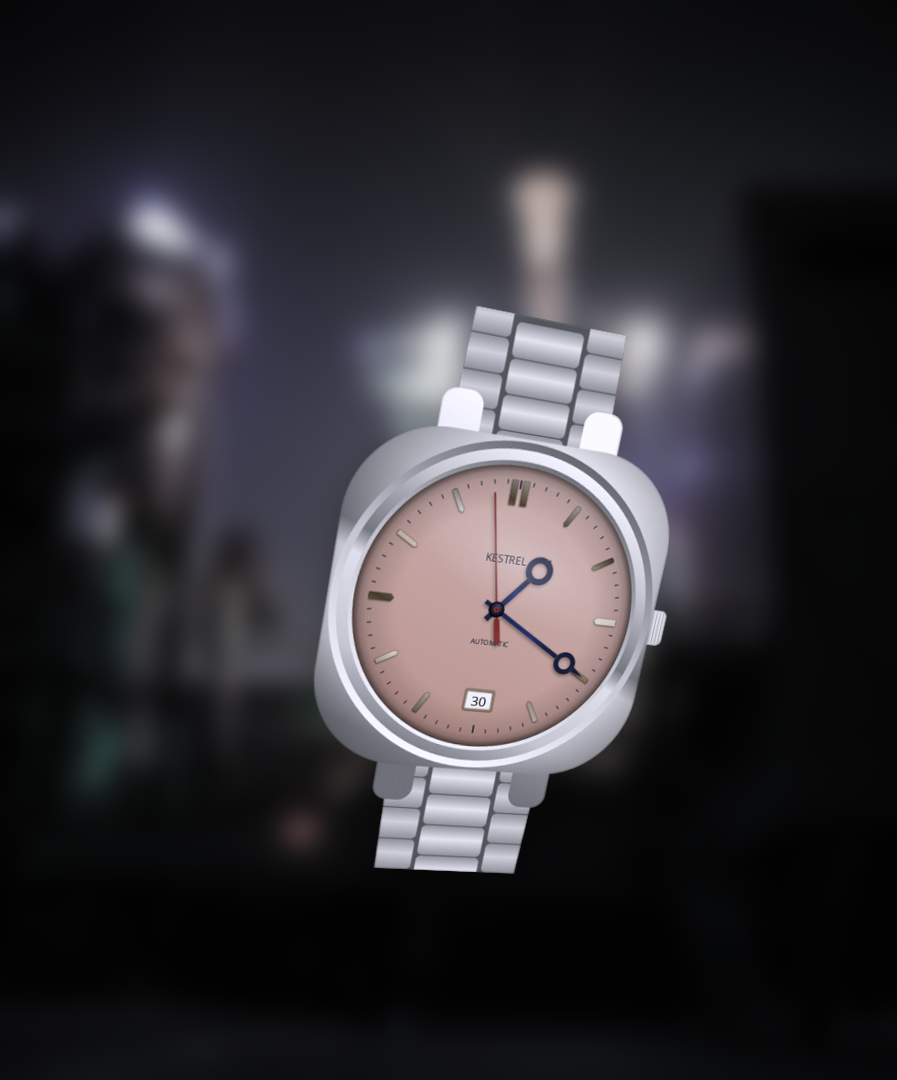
1h19m58s
